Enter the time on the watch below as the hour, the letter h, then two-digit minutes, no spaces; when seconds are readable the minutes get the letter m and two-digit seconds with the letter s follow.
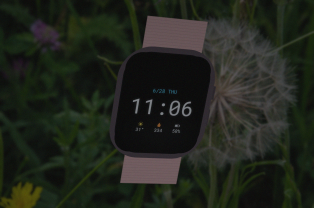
11h06
